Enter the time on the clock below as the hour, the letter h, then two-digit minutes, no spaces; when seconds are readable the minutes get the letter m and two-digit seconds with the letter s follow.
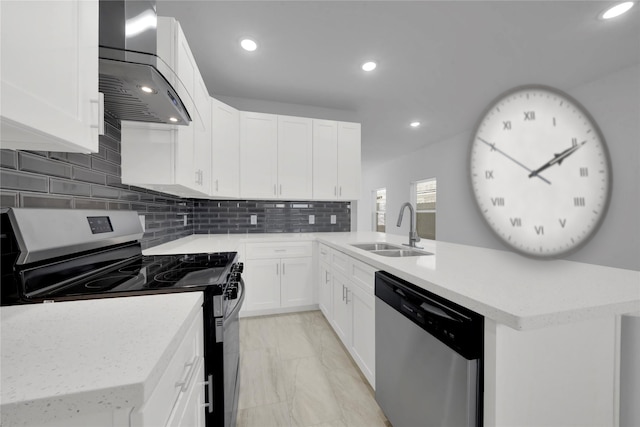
2h10m50s
